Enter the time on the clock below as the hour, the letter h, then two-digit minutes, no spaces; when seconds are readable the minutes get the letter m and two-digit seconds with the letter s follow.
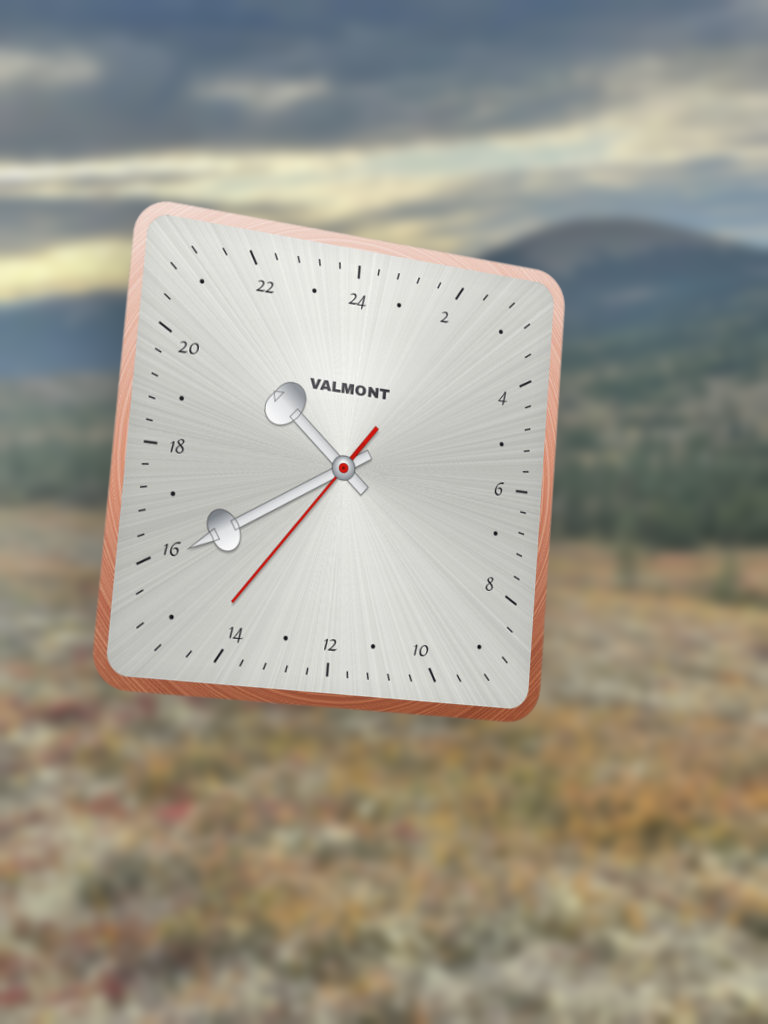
20h39m36s
